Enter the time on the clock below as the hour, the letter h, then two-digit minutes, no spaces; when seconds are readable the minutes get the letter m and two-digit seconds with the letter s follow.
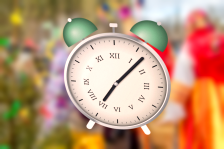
7h07
